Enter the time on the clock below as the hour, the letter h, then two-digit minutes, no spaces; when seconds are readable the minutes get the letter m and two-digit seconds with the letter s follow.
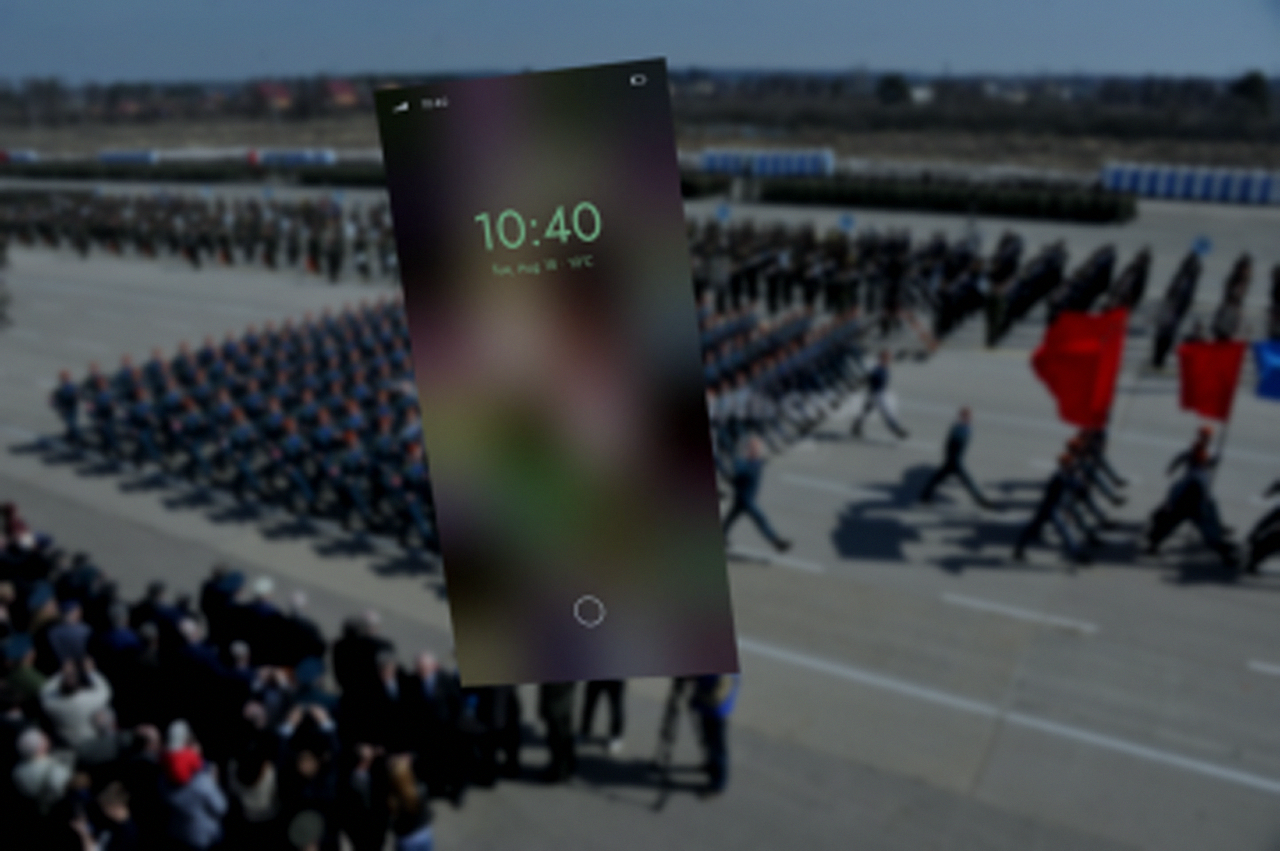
10h40
